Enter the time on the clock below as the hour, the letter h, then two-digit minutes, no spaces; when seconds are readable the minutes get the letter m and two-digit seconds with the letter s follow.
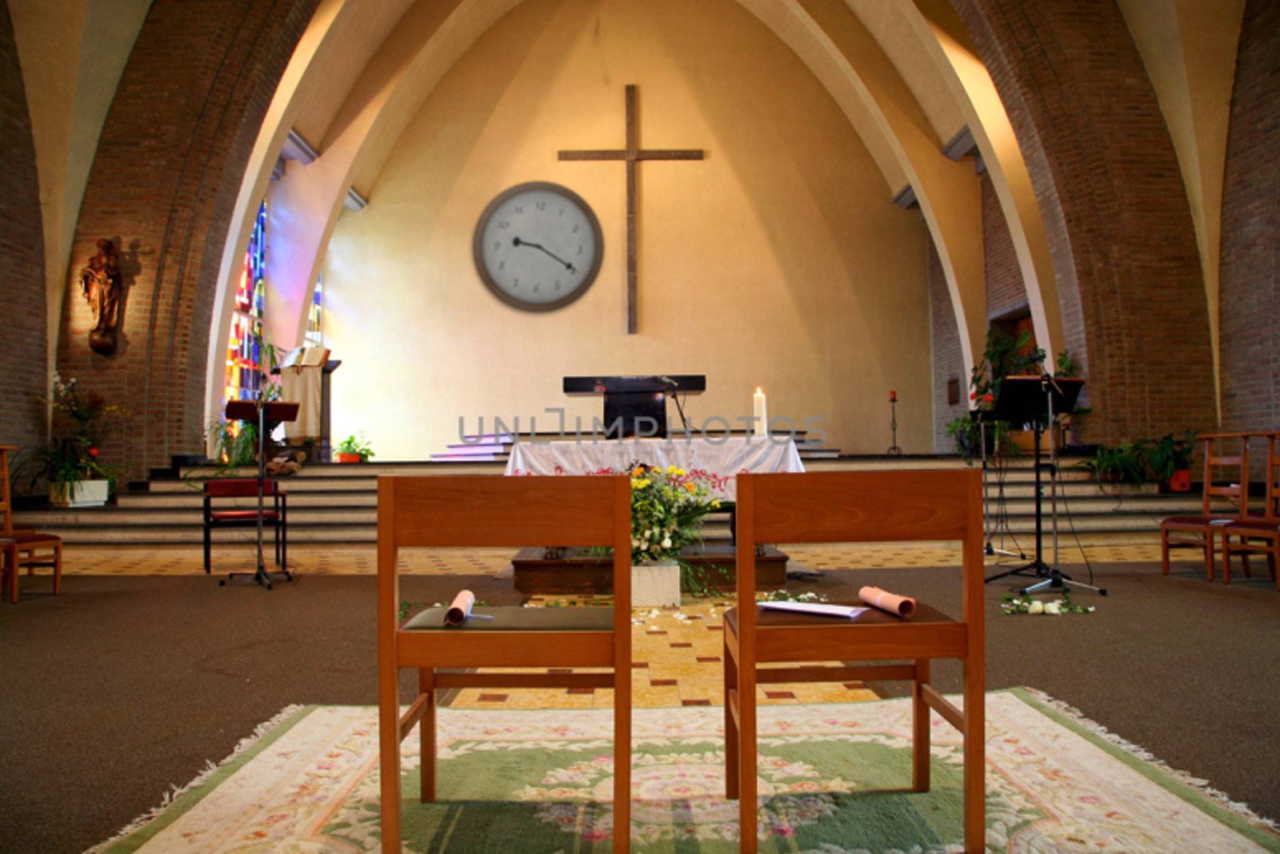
9h20
